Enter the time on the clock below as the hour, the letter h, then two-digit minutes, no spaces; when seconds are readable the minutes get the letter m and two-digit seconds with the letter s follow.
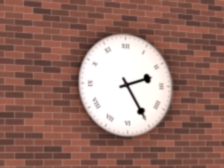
2h25
